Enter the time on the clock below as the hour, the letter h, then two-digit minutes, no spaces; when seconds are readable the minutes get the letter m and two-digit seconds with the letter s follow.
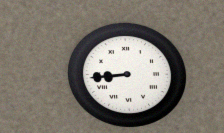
8h44
